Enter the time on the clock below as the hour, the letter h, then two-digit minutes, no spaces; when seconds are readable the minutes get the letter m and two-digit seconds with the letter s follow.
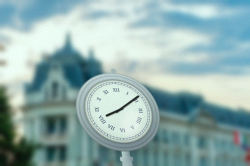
8h09
